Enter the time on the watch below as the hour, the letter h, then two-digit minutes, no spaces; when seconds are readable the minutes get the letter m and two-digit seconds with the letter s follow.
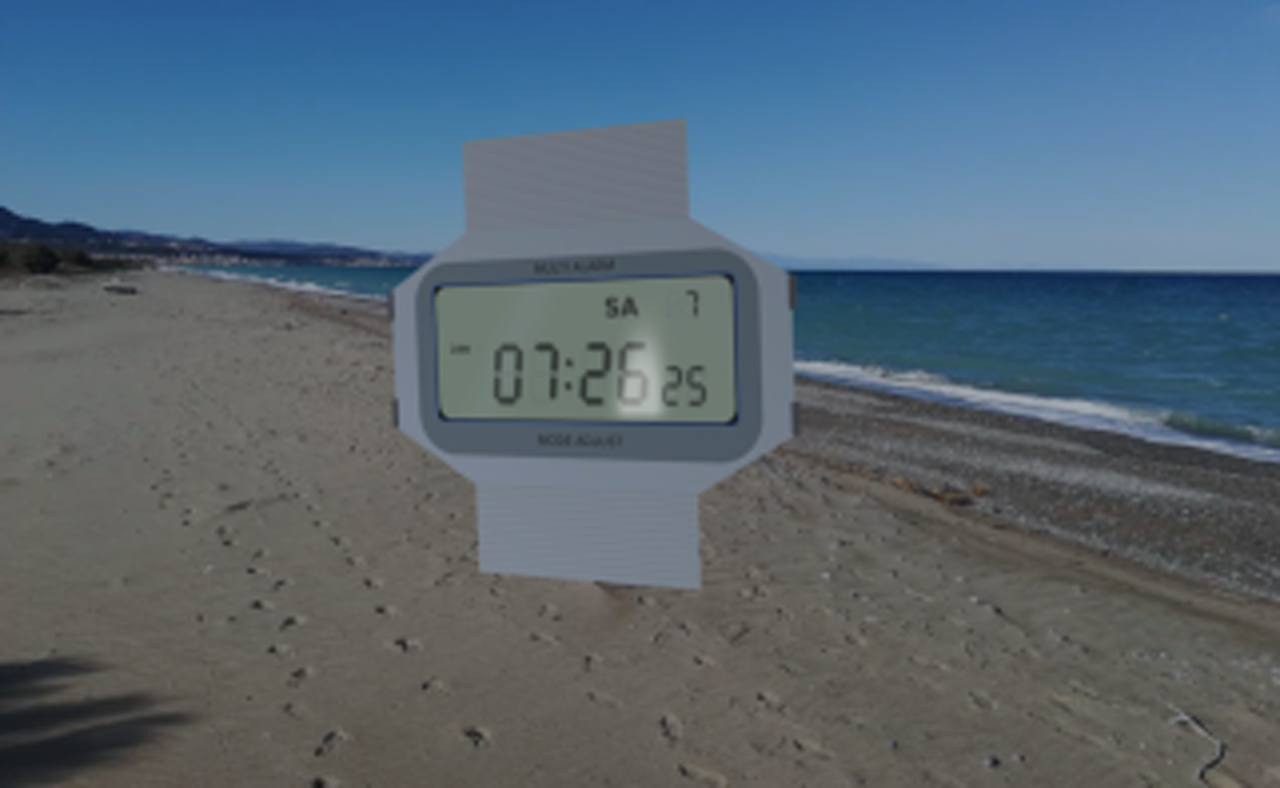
7h26m25s
